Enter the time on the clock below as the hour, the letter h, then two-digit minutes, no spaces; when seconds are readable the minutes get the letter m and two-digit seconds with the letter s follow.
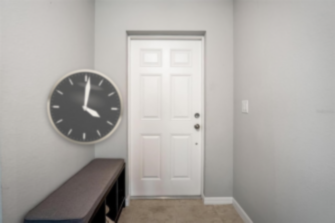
4h01
